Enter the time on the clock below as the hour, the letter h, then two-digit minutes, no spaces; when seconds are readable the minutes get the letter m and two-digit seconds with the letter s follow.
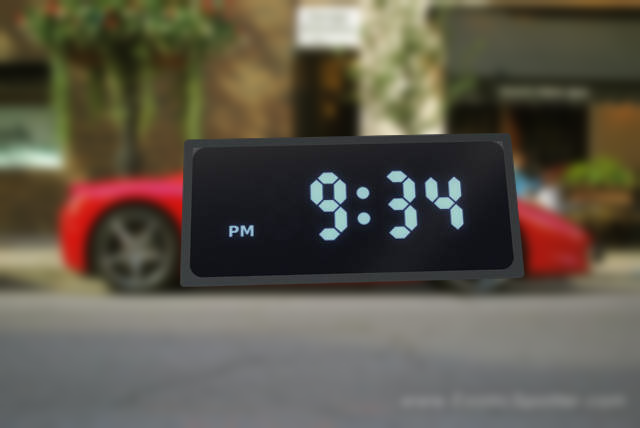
9h34
